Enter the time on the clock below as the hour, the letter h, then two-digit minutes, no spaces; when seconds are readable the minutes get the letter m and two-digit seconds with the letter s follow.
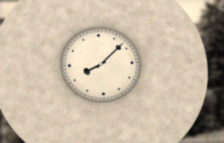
8h08
